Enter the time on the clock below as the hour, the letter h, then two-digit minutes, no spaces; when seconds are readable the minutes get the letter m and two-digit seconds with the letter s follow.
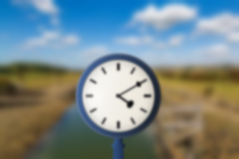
4h10
